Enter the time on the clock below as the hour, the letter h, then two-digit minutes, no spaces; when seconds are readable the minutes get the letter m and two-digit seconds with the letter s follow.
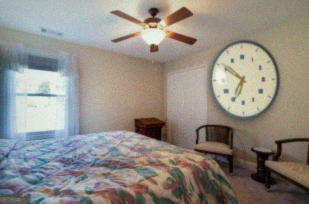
6h51
